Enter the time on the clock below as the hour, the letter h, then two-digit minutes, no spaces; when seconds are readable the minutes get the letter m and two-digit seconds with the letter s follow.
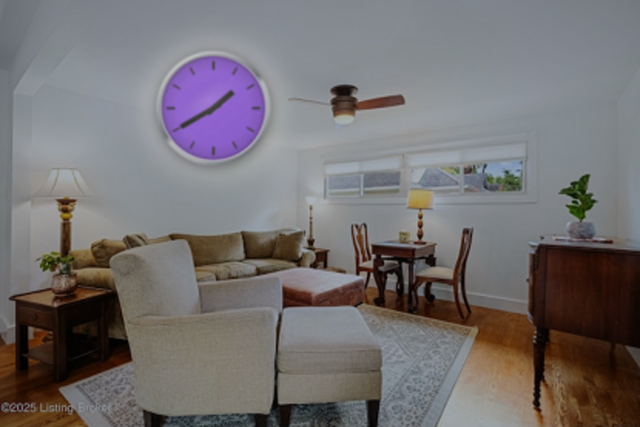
1h40
